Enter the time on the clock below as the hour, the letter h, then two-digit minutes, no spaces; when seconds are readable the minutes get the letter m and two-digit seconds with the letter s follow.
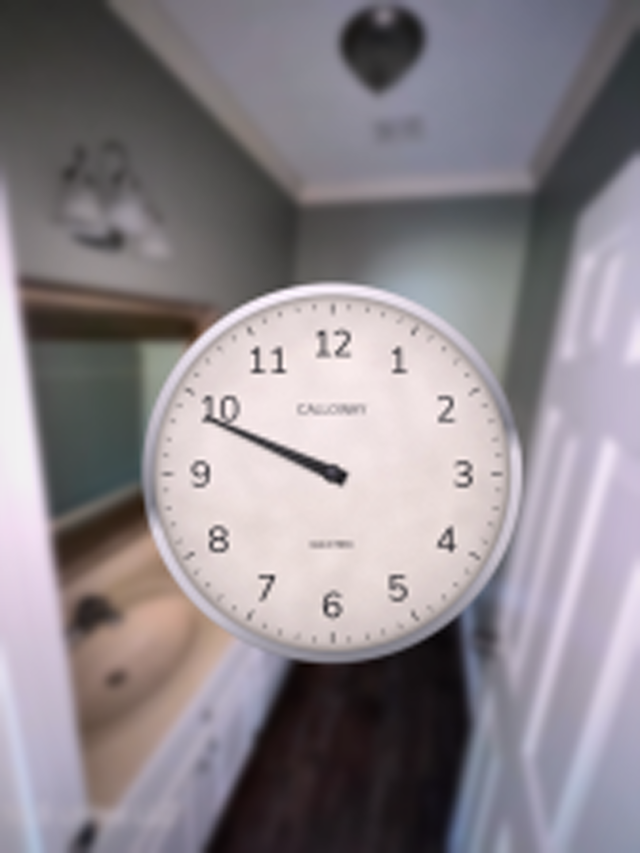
9h49
